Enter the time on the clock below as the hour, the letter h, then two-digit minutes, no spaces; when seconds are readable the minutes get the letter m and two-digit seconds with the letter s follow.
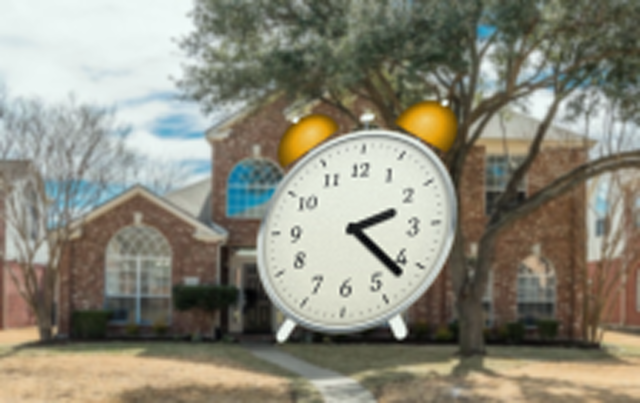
2h22
